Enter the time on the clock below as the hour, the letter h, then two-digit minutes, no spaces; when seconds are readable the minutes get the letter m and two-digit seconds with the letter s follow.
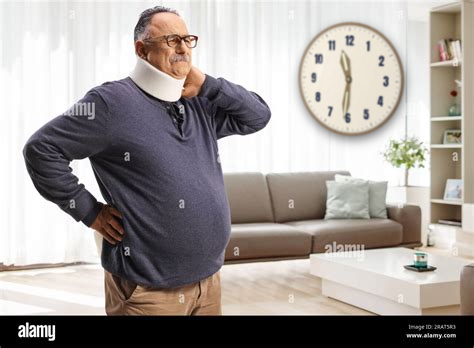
11h31
